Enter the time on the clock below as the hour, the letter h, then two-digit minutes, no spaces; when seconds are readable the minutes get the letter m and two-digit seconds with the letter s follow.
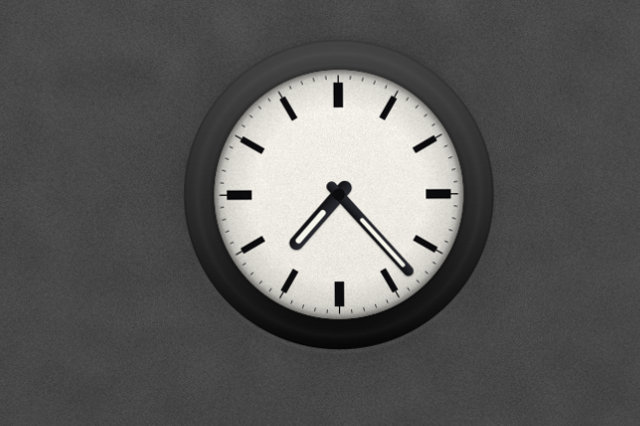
7h23
